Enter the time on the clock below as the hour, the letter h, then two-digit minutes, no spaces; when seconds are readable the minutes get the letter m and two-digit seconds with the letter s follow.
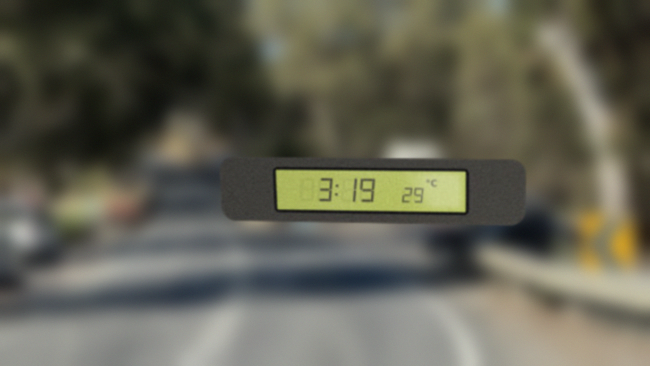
3h19
